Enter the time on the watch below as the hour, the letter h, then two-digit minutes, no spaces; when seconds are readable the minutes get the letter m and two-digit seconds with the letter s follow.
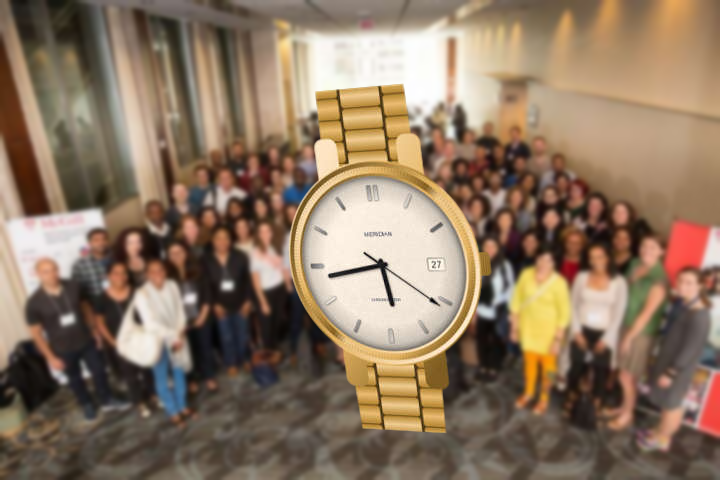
5h43m21s
